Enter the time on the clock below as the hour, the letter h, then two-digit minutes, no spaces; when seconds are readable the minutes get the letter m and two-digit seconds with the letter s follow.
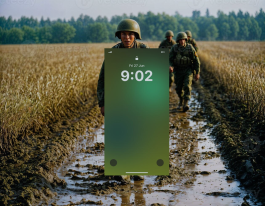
9h02
